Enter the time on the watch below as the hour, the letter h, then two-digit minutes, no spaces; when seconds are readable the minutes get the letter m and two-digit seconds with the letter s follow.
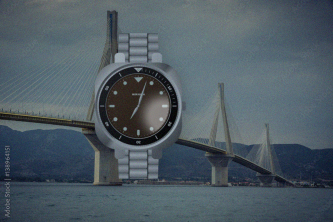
7h03
